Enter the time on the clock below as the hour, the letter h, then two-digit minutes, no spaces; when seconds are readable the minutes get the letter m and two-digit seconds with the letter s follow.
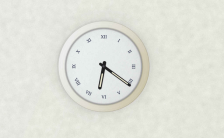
6h21
